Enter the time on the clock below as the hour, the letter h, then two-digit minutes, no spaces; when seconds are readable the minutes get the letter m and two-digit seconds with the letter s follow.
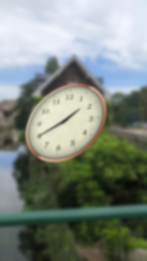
1h40
